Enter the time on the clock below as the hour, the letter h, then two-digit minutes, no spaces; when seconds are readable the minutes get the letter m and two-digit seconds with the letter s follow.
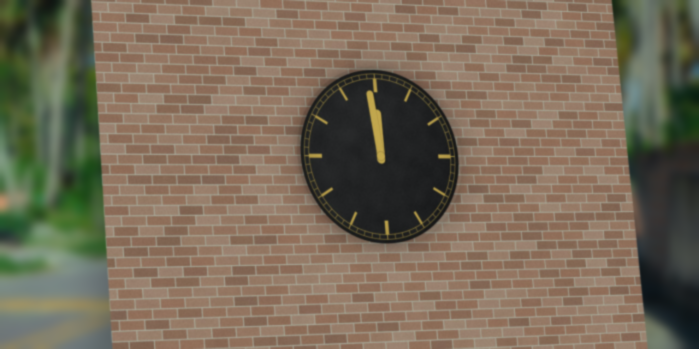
11h59
